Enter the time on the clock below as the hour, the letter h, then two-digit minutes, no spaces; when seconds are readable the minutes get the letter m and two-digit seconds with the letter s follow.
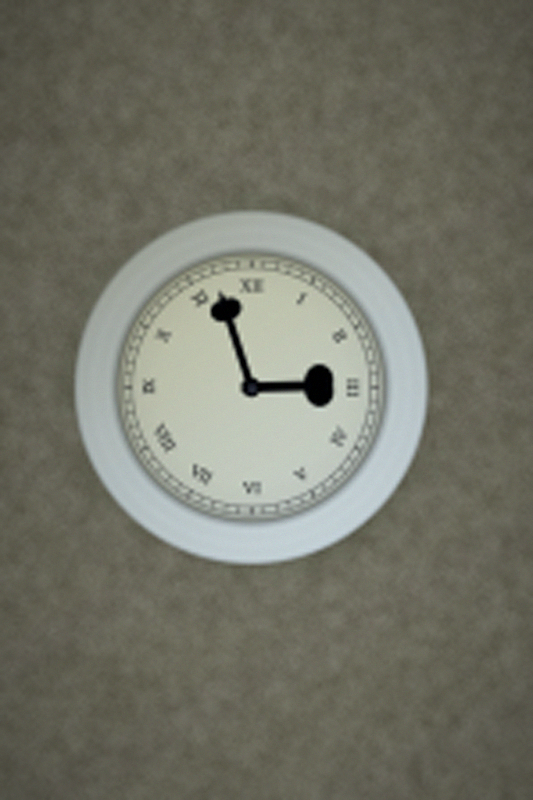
2h57
